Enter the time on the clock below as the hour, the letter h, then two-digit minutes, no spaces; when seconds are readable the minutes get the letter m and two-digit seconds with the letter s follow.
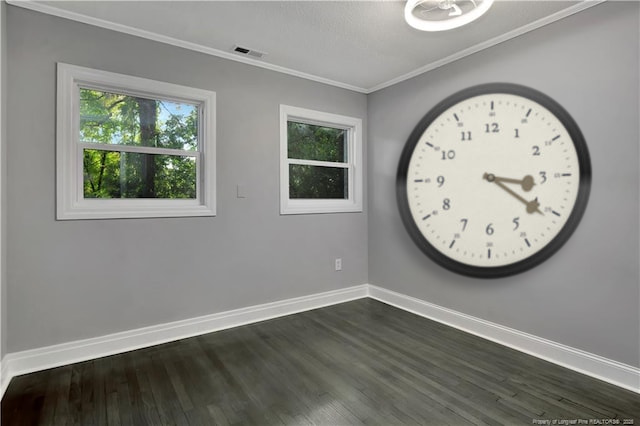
3h21
